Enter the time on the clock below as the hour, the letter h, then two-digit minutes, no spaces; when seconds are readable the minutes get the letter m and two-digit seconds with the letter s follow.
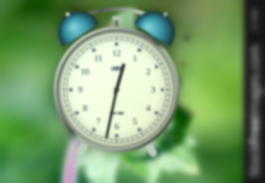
12h32
